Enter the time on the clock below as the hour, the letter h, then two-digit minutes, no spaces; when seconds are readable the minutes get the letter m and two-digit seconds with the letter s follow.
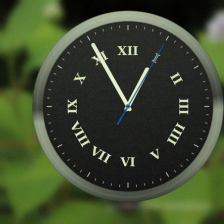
12h55m05s
